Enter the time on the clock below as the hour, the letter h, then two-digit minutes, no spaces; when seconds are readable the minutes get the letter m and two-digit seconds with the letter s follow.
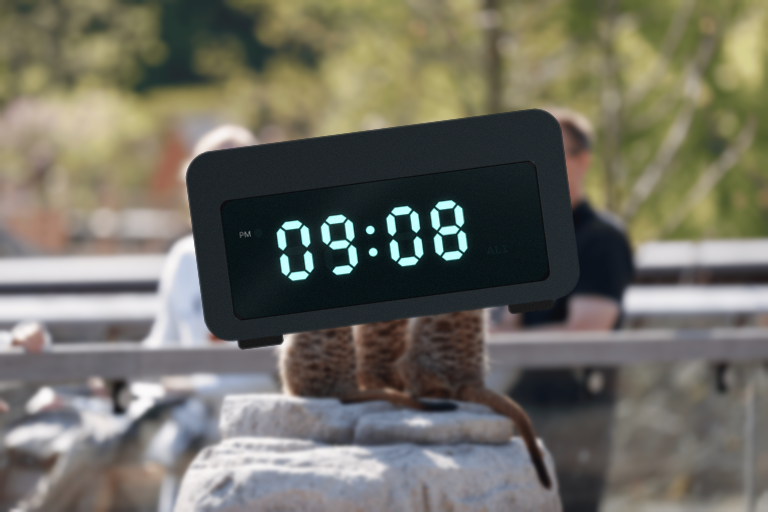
9h08
